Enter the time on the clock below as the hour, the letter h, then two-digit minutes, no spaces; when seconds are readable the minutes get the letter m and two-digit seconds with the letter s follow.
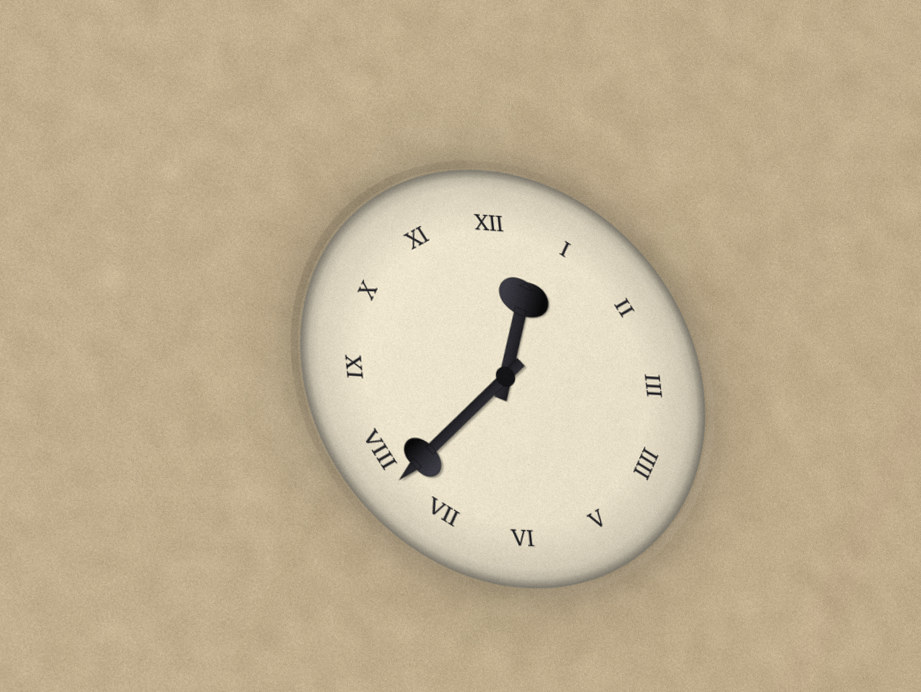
12h38
